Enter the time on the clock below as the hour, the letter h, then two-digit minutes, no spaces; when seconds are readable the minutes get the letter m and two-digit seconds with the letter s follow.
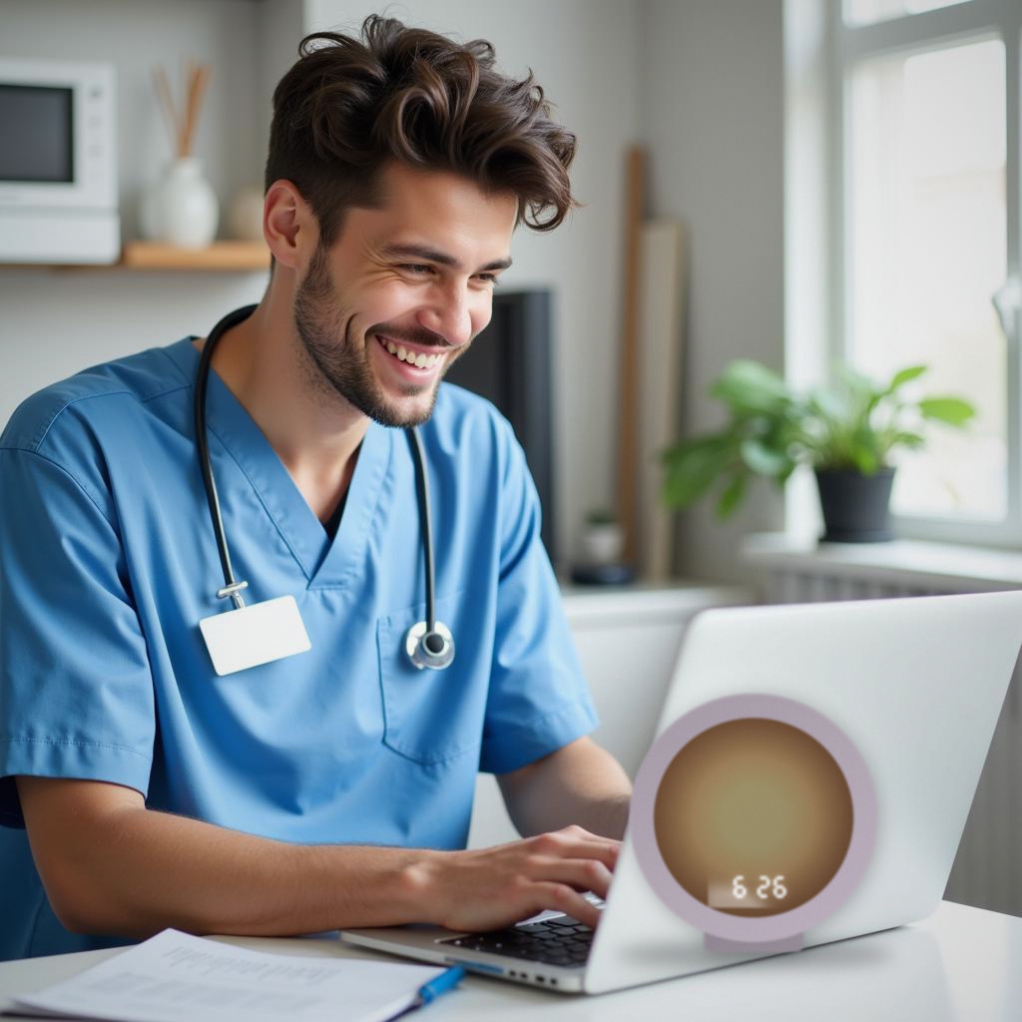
6h26
